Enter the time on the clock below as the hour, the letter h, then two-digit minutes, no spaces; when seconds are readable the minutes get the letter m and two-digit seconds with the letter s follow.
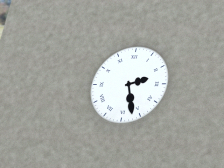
2h27
